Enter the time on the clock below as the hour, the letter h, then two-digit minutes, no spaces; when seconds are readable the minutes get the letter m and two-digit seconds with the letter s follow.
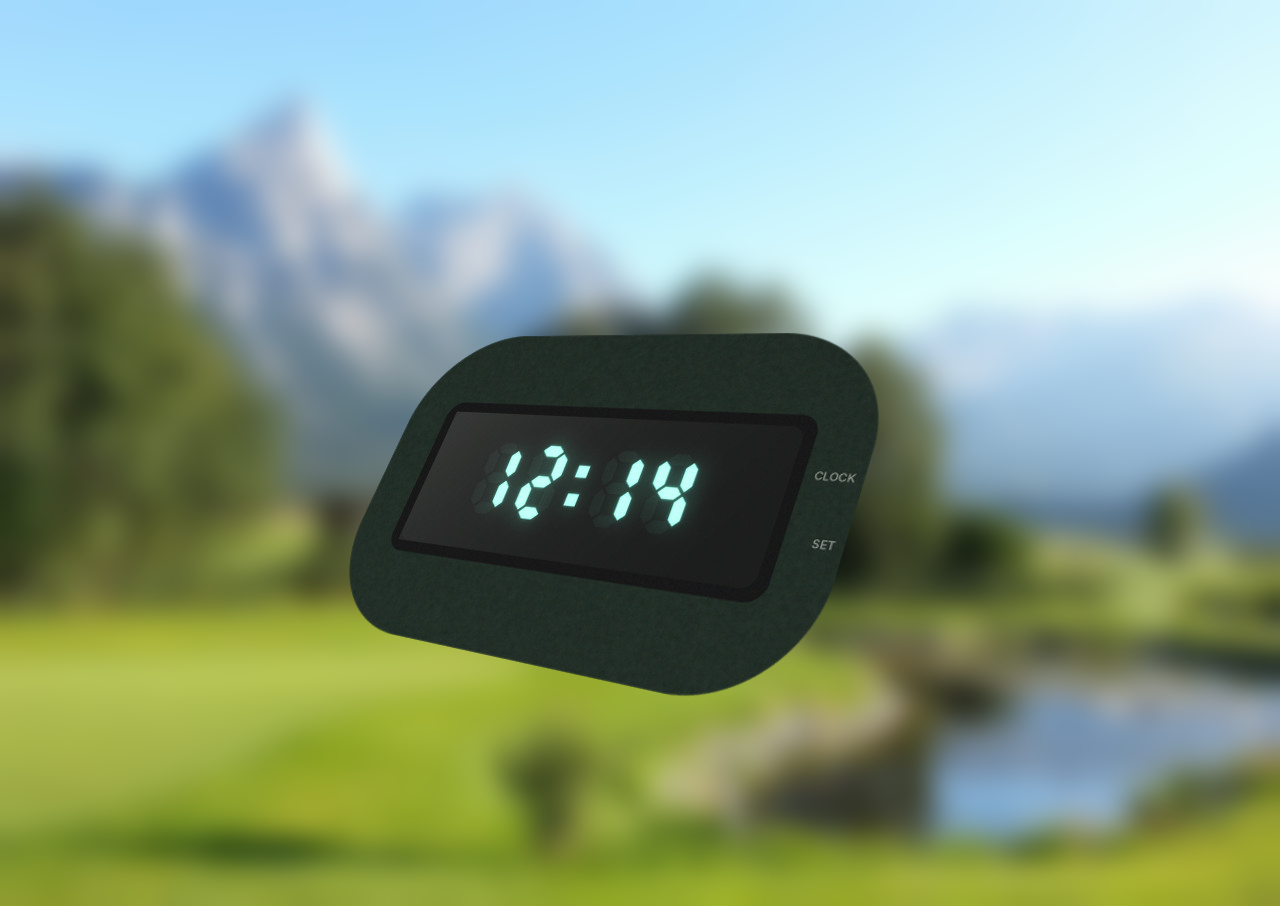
12h14
